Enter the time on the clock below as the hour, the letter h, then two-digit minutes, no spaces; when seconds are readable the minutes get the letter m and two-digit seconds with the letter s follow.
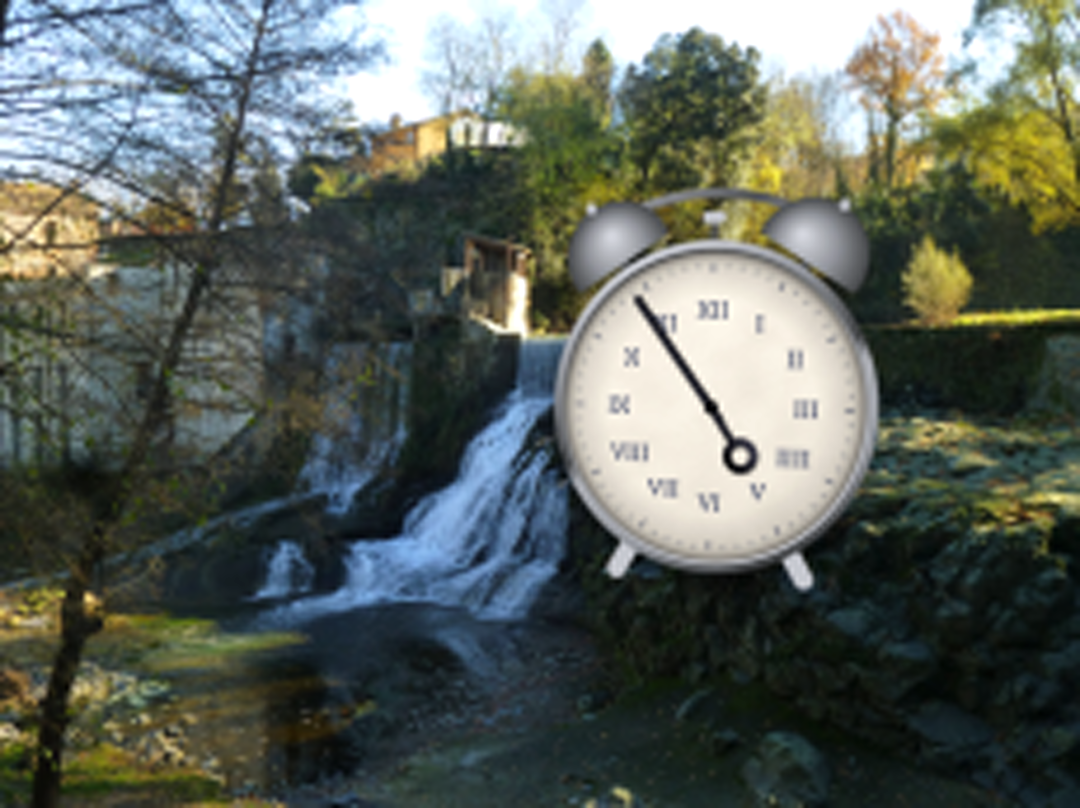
4h54
